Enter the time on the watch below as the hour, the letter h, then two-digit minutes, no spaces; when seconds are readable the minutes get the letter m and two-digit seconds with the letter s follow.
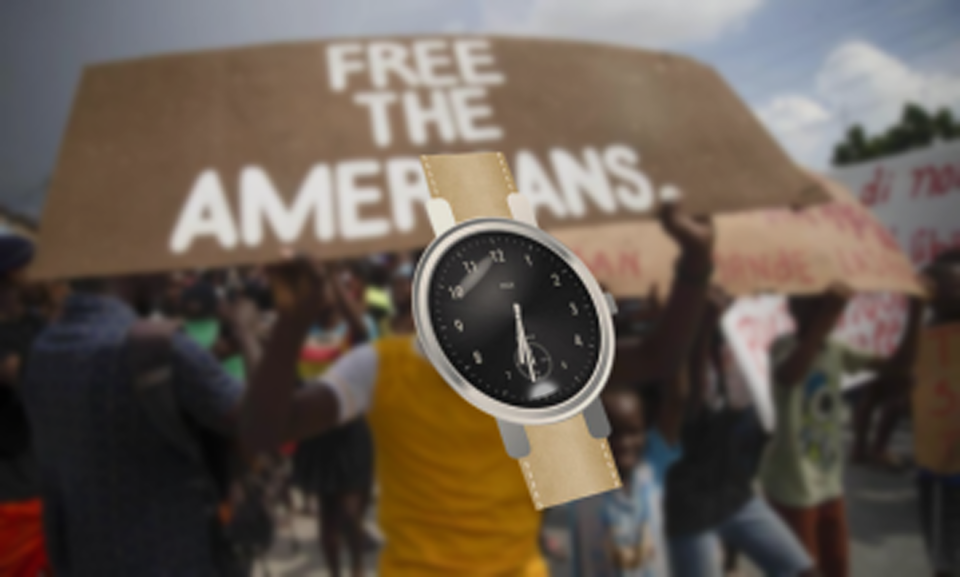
6h31
